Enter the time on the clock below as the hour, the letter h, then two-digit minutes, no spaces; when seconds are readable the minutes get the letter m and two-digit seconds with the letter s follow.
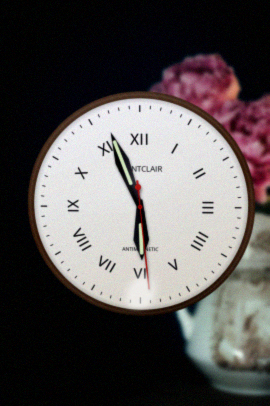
5h56m29s
